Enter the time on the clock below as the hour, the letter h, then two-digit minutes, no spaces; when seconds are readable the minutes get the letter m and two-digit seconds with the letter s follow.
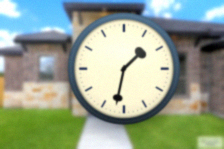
1h32
